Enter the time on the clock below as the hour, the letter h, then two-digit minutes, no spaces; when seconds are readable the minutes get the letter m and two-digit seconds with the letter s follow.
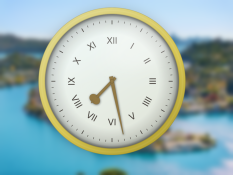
7h28
